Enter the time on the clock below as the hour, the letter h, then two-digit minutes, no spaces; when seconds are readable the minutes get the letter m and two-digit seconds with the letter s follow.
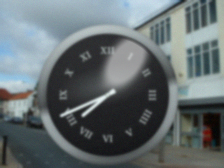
7h41
